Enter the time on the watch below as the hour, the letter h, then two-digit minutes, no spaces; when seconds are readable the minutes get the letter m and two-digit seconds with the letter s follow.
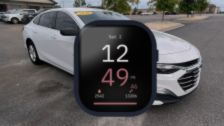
12h49
